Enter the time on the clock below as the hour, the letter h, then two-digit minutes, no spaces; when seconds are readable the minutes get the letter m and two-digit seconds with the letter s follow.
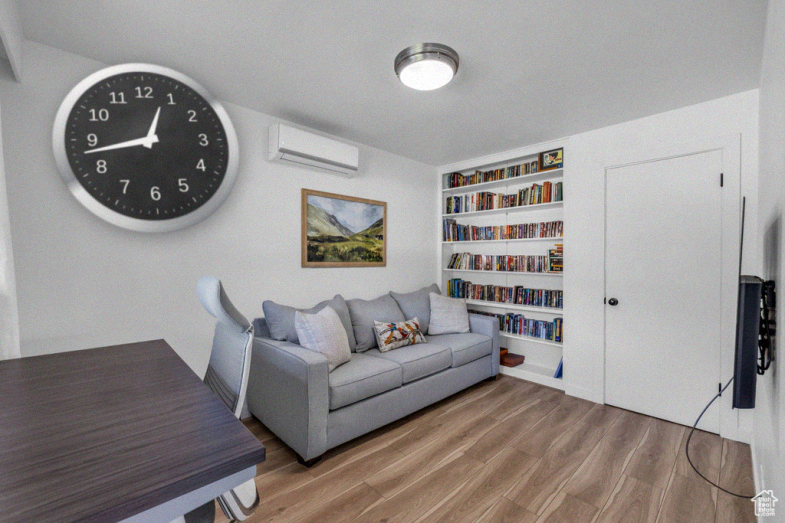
12h43
